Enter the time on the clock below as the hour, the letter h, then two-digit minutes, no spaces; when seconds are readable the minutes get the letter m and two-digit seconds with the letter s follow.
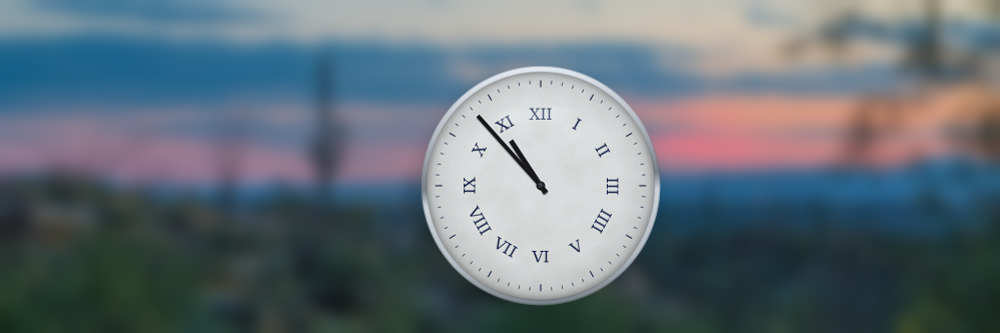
10h53
